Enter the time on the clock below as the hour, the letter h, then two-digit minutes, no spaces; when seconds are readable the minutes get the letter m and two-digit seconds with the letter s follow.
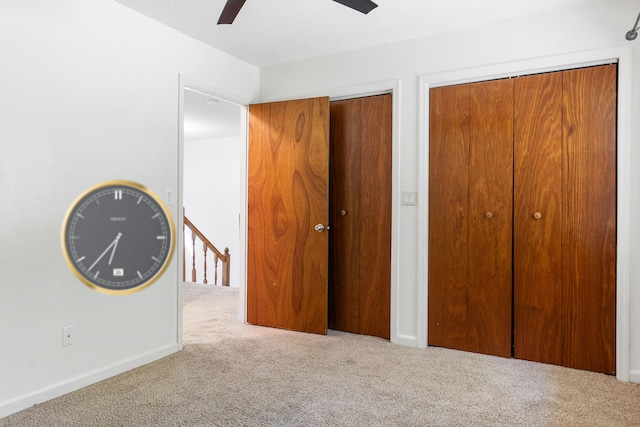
6h37
